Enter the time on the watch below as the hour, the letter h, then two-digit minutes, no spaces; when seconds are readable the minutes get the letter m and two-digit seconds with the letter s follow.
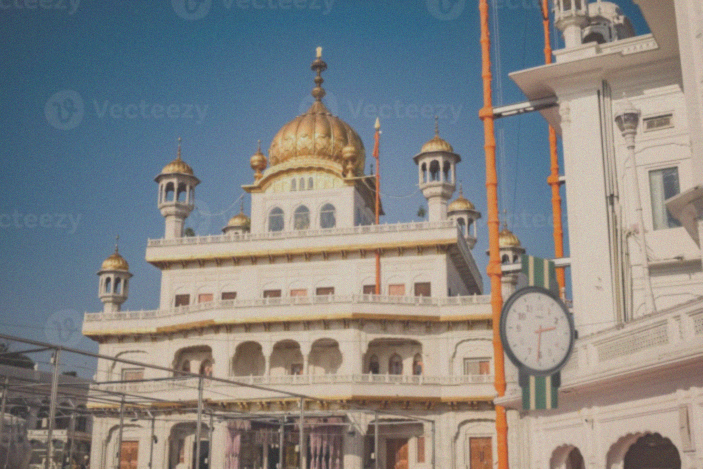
2h31
